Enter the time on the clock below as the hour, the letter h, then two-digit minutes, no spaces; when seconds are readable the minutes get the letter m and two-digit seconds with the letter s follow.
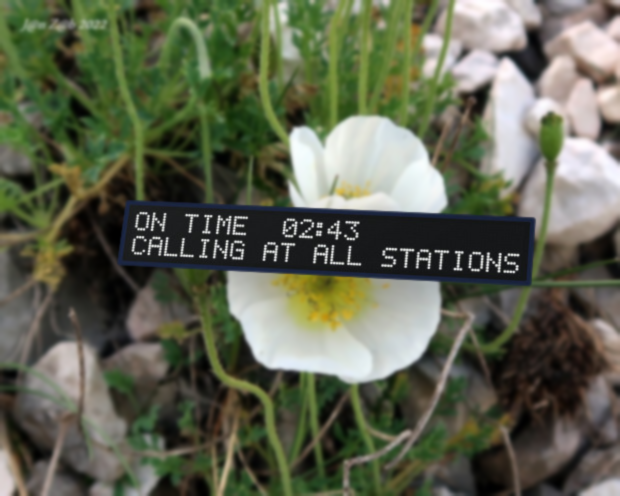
2h43
